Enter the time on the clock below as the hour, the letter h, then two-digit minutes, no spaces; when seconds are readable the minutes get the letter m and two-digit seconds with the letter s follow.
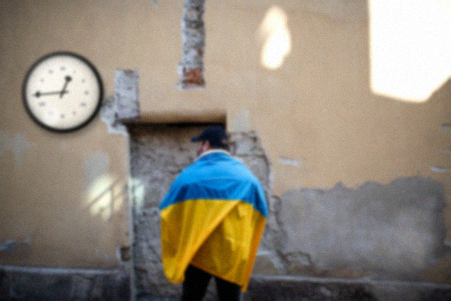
12h44
